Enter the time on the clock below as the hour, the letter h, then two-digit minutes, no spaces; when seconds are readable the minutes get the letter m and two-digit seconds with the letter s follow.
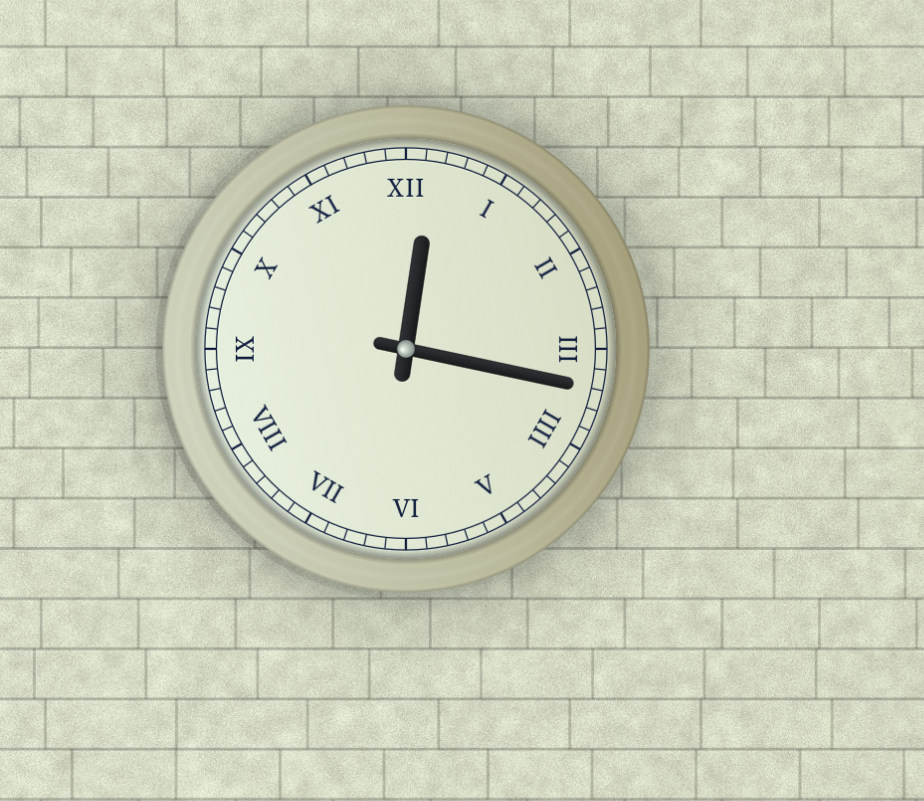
12h17
